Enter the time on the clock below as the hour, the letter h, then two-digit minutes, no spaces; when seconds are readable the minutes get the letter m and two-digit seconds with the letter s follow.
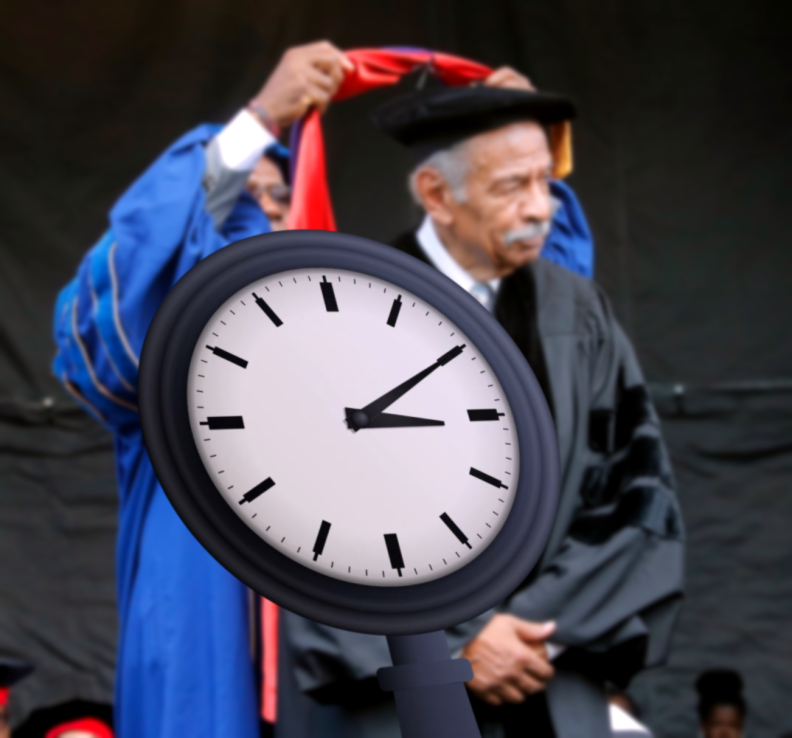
3h10
